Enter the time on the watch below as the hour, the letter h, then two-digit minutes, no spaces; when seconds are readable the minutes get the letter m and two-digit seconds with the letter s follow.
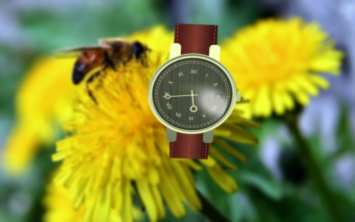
5h44
